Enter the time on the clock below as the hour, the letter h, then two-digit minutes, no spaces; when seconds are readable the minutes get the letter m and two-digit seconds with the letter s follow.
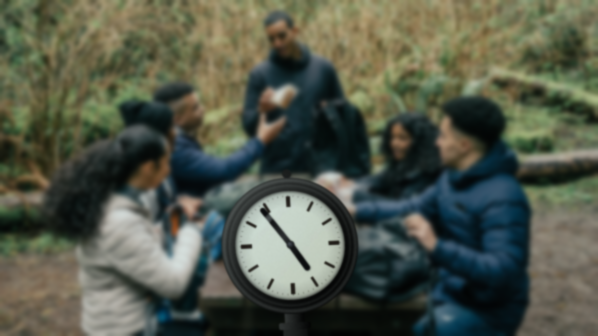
4h54
